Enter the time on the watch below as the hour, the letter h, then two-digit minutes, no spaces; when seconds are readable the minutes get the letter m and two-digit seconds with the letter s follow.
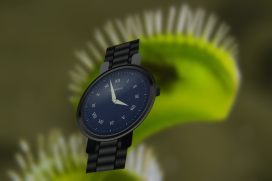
3h57
